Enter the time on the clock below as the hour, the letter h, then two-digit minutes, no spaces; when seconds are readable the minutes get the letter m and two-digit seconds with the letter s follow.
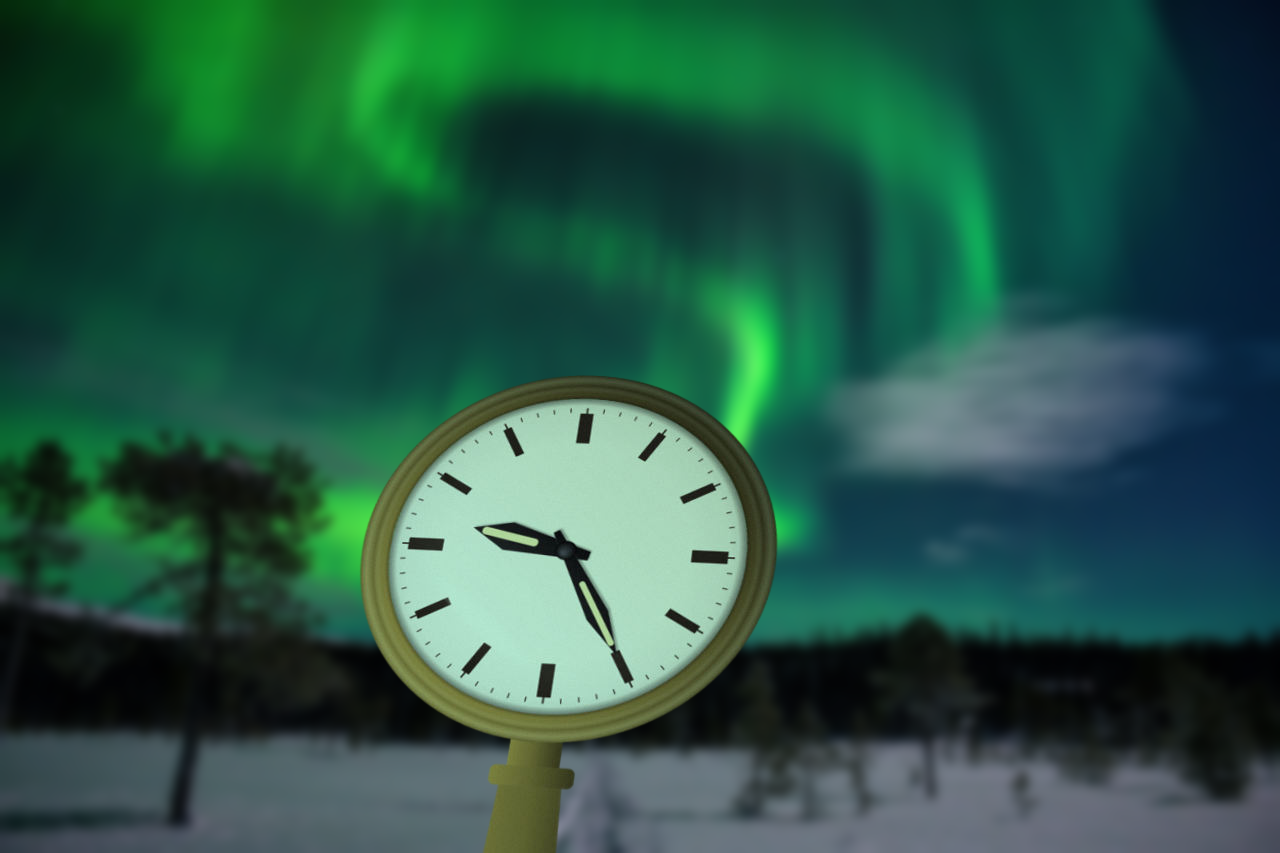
9h25
